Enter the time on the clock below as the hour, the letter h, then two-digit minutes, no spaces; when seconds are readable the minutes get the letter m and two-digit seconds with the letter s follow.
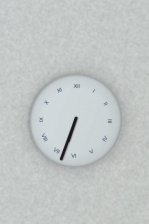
6h33
